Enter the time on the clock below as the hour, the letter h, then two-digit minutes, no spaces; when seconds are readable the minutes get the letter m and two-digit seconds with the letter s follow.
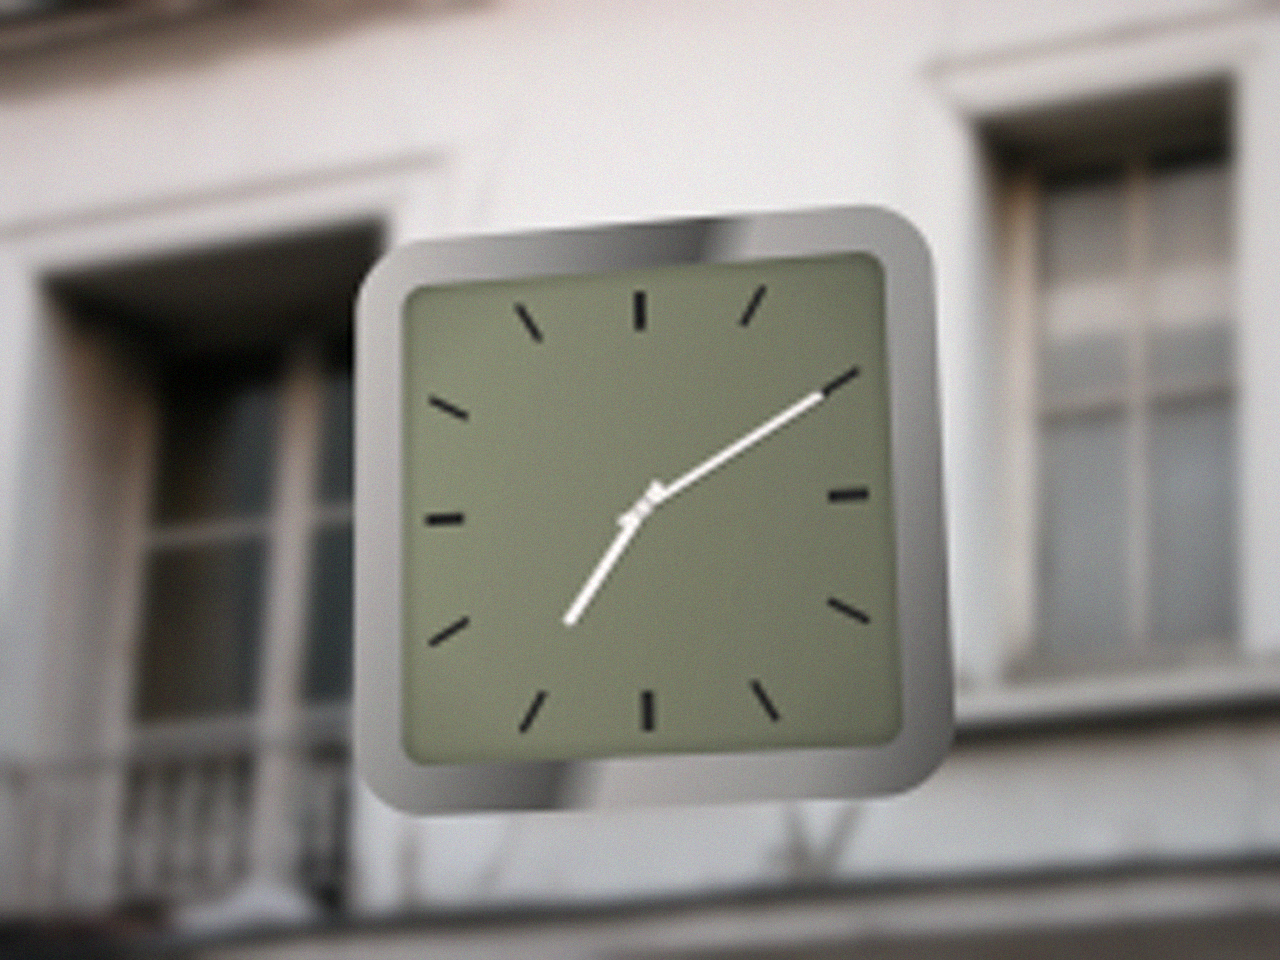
7h10
